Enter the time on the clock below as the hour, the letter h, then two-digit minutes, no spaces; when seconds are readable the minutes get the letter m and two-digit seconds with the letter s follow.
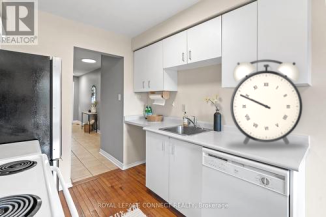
9h49
